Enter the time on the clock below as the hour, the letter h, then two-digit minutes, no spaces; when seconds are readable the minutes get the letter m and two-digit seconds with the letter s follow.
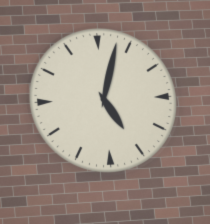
5h03
